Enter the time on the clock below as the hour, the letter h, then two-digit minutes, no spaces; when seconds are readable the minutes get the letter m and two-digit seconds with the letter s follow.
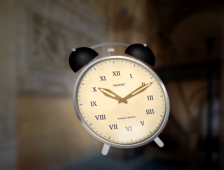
10h11
